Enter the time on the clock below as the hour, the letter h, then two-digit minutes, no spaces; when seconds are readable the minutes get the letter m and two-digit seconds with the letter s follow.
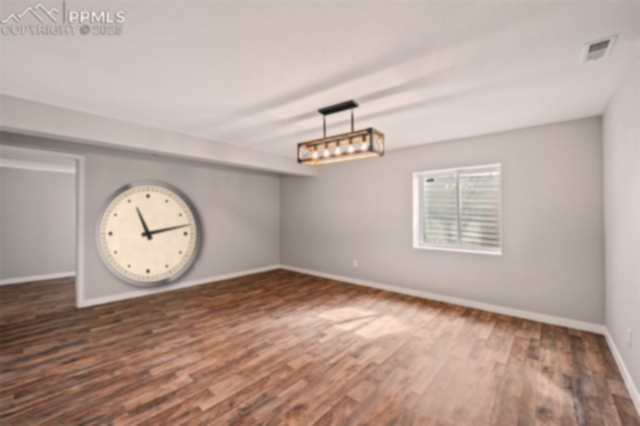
11h13
